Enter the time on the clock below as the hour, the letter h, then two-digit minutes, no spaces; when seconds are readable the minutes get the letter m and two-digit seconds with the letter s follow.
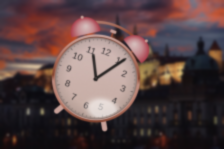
11h06
